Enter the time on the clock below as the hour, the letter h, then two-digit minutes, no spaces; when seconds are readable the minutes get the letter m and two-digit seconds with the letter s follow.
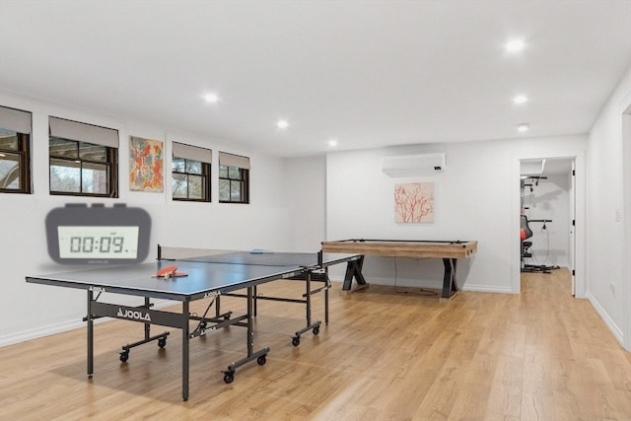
0h09
